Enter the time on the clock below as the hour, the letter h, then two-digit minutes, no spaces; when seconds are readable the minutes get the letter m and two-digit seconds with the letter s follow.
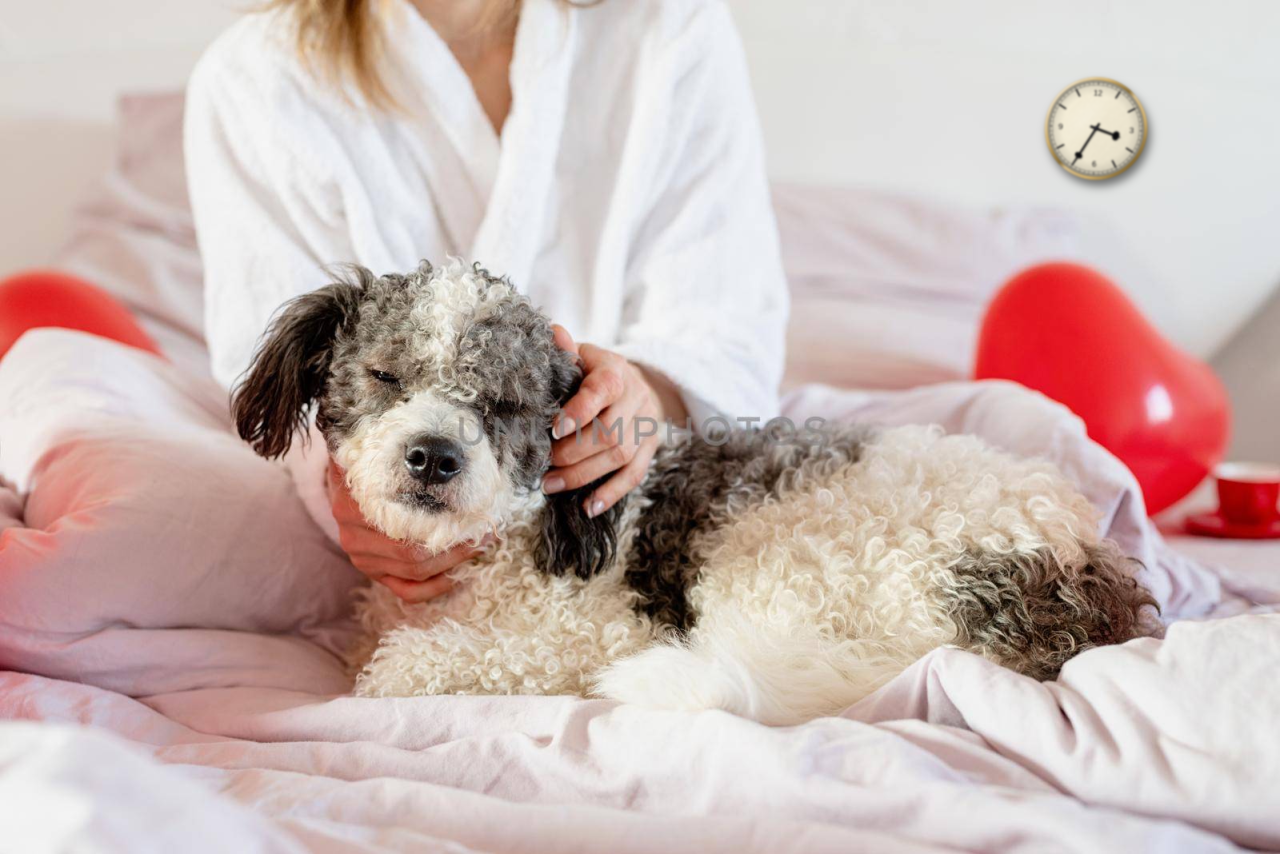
3h35
